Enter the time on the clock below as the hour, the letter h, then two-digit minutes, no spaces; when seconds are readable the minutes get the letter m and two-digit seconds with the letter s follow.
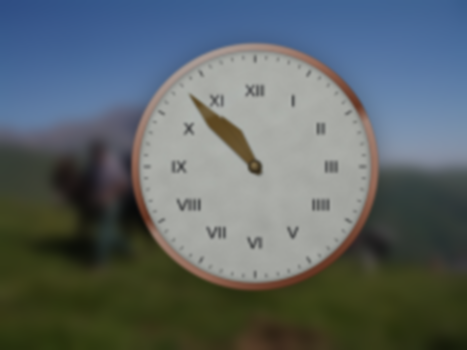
10h53
